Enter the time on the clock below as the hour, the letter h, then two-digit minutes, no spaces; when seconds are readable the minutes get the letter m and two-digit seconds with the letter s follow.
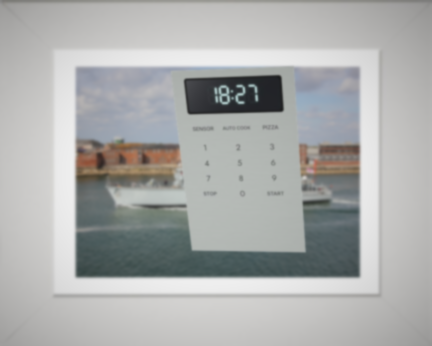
18h27
